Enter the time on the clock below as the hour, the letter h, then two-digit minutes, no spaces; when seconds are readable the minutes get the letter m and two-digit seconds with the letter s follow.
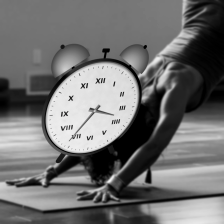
3h36
